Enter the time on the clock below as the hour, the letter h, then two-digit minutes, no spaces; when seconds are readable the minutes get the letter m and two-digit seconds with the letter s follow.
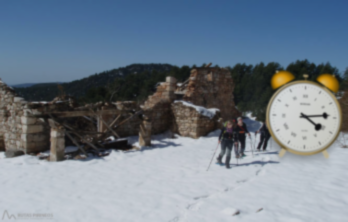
4h14
